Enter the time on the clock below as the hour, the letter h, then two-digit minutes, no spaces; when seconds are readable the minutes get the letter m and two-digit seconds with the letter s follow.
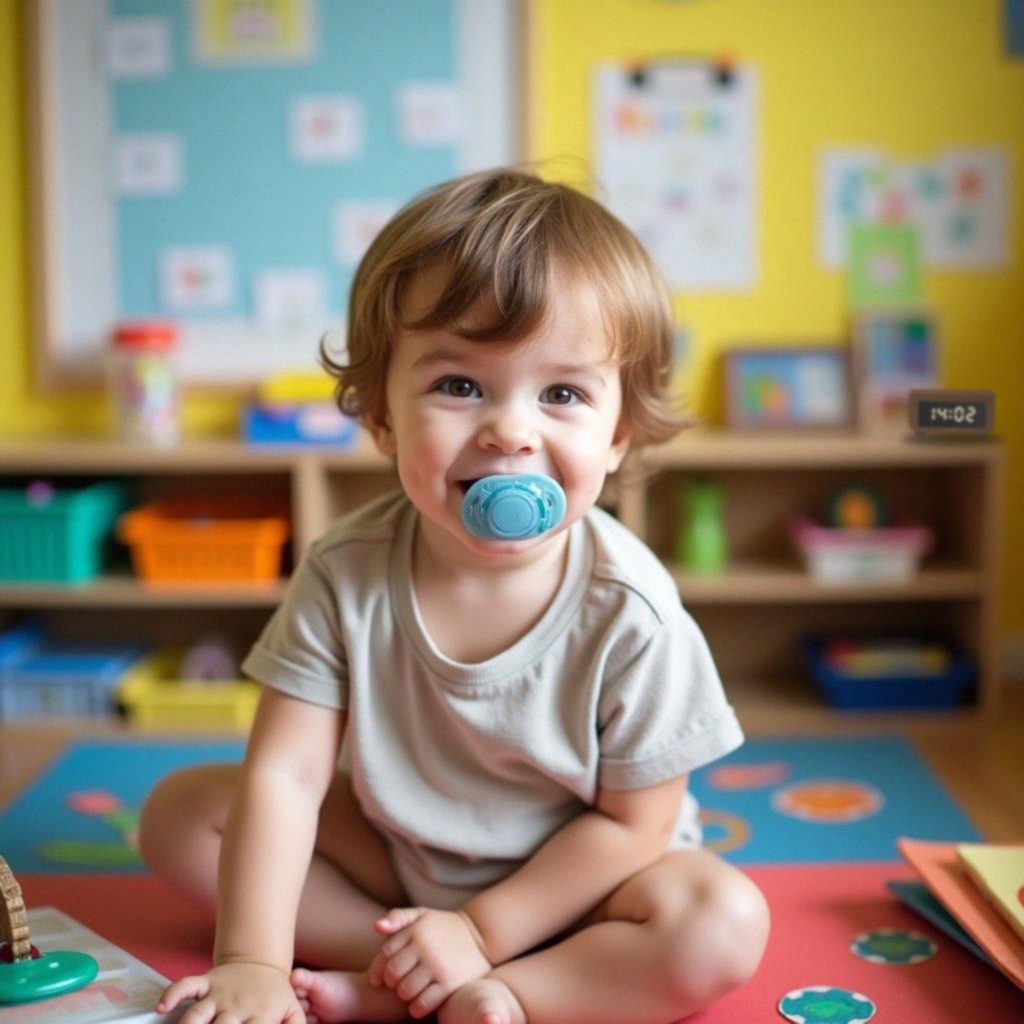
14h02
